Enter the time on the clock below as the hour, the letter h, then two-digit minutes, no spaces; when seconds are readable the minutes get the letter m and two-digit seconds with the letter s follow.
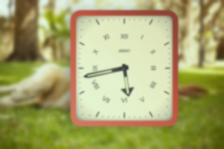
5h43
